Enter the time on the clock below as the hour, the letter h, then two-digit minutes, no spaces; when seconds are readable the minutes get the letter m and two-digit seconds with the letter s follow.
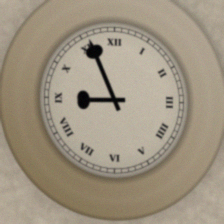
8h56
